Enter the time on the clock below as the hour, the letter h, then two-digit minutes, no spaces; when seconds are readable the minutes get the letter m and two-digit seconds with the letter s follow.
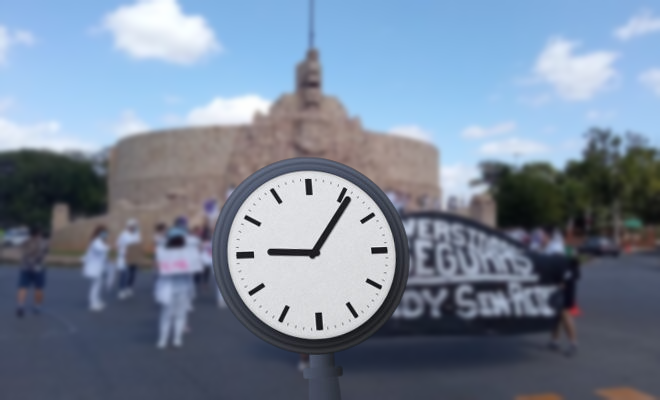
9h06
